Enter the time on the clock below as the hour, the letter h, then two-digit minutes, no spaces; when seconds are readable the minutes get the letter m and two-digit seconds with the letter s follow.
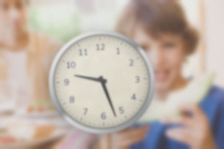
9h27
